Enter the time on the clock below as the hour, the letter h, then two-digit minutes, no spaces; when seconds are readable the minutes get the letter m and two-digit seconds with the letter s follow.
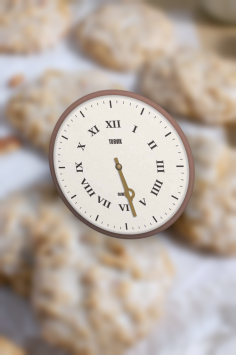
5h28
